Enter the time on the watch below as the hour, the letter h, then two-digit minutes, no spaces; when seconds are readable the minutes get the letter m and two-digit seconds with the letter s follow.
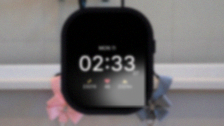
2h33
